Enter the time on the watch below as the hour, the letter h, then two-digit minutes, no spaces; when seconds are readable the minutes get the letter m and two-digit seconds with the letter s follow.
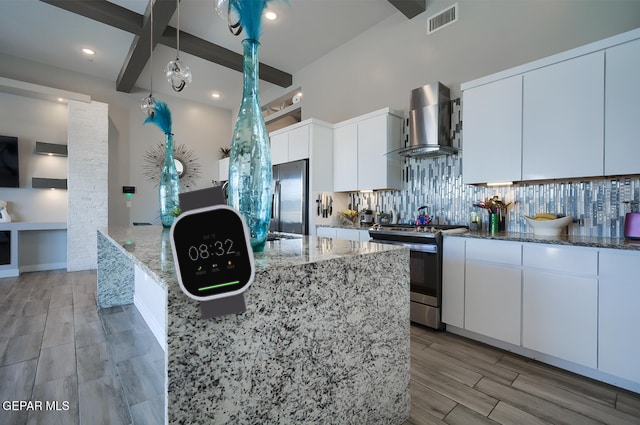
8h32
